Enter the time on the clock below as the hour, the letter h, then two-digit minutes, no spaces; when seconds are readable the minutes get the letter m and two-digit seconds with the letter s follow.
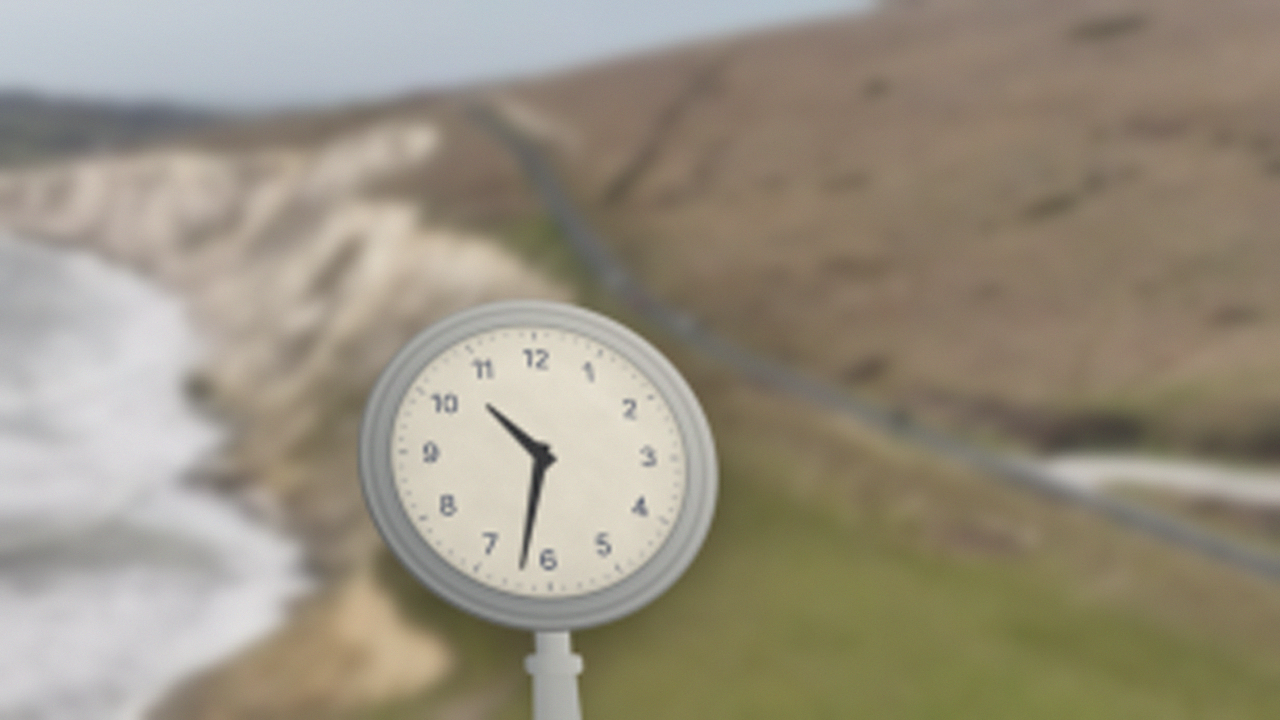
10h32
